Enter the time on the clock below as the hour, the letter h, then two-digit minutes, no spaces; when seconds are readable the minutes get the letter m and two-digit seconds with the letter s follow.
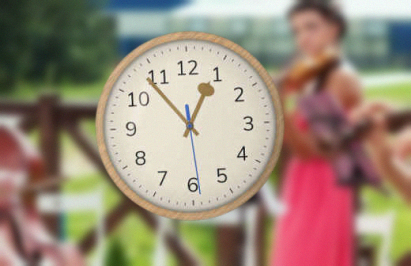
12h53m29s
